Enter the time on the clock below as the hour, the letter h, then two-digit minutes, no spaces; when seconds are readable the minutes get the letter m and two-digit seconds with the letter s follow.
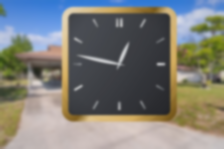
12h47
